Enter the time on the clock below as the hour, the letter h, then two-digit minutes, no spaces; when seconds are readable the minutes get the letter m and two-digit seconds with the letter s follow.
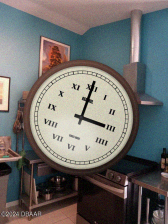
3h00
